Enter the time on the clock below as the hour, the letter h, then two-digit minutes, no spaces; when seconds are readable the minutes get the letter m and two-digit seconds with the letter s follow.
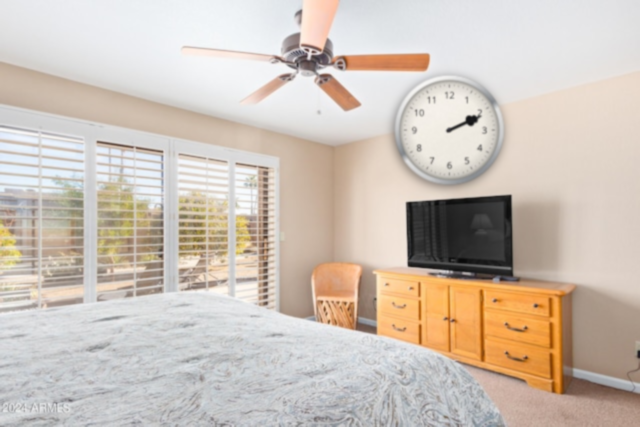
2h11
